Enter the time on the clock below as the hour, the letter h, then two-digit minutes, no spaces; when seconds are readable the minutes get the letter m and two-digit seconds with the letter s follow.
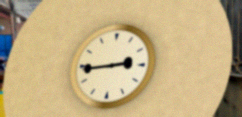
2h44
